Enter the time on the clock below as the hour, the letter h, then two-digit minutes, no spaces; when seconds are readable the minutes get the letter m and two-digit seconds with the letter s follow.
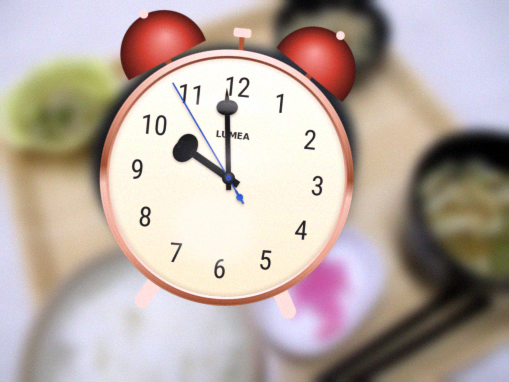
9h58m54s
